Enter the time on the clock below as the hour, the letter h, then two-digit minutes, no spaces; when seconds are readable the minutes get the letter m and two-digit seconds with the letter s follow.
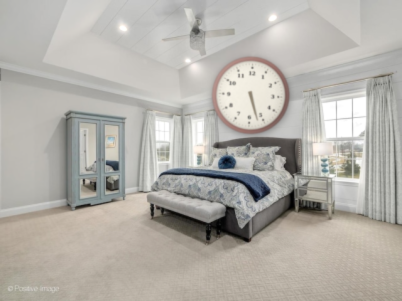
5h27
